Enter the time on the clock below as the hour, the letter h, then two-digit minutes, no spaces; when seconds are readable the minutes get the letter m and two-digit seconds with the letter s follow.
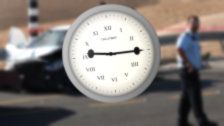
9h15
